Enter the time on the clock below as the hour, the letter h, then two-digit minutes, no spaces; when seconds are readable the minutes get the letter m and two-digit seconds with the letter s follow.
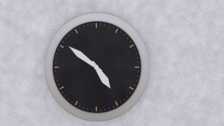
4h51
